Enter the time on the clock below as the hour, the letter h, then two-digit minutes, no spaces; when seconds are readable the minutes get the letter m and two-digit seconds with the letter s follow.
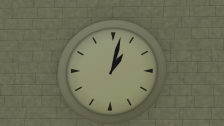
1h02
